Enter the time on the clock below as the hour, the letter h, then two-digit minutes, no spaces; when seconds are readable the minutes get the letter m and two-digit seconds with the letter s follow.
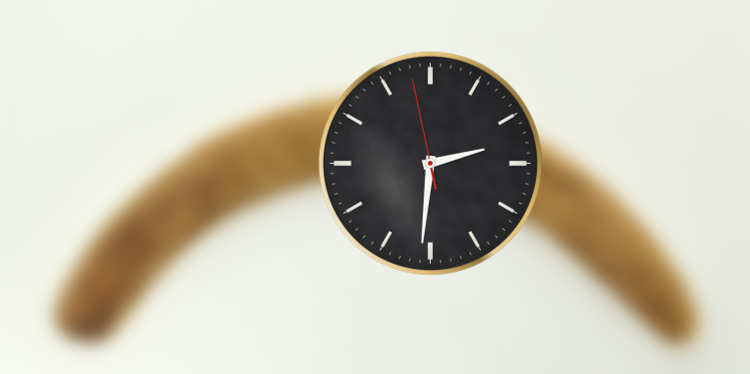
2h30m58s
